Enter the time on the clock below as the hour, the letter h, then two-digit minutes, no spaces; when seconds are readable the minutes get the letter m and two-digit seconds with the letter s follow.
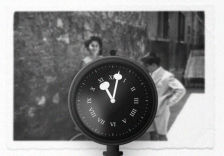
11h02
